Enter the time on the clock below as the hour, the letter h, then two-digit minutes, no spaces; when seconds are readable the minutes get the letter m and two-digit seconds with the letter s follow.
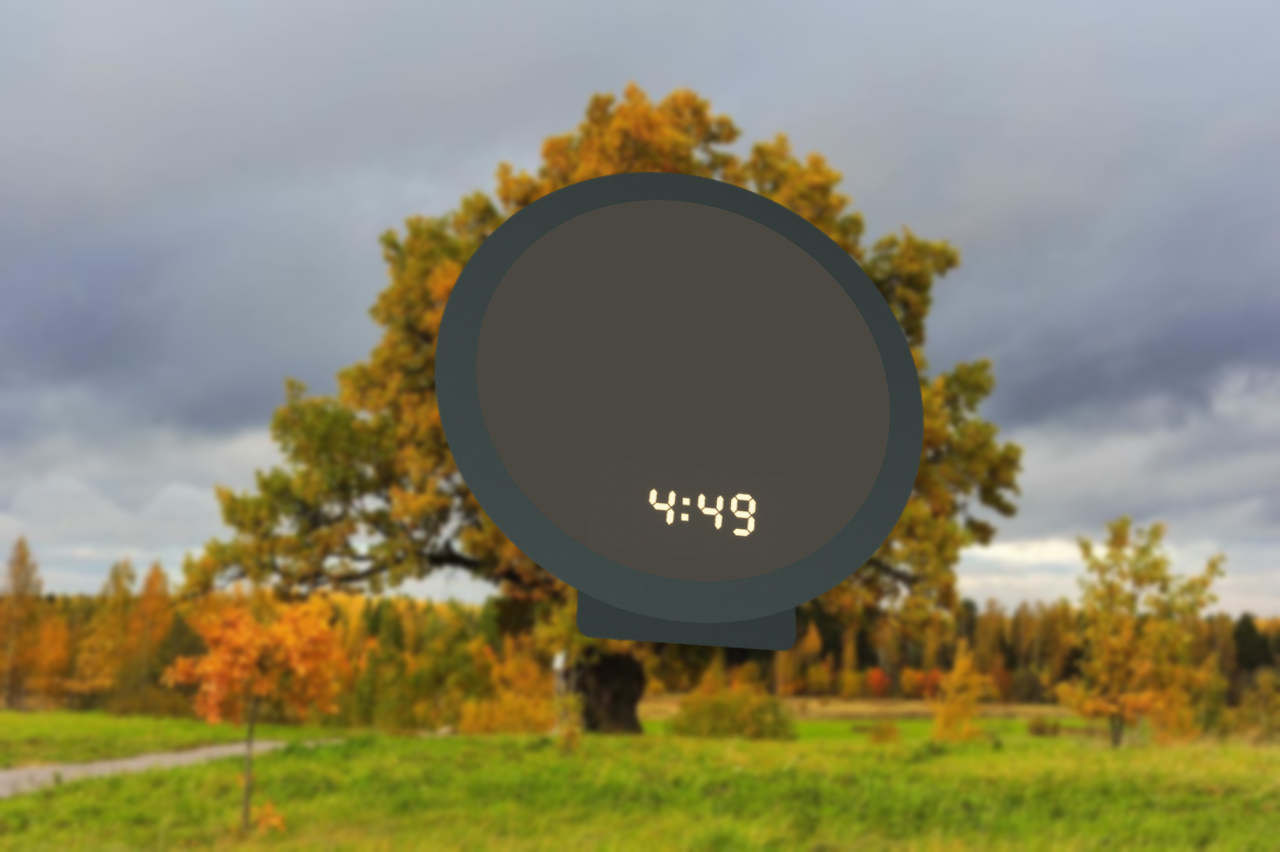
4h49
